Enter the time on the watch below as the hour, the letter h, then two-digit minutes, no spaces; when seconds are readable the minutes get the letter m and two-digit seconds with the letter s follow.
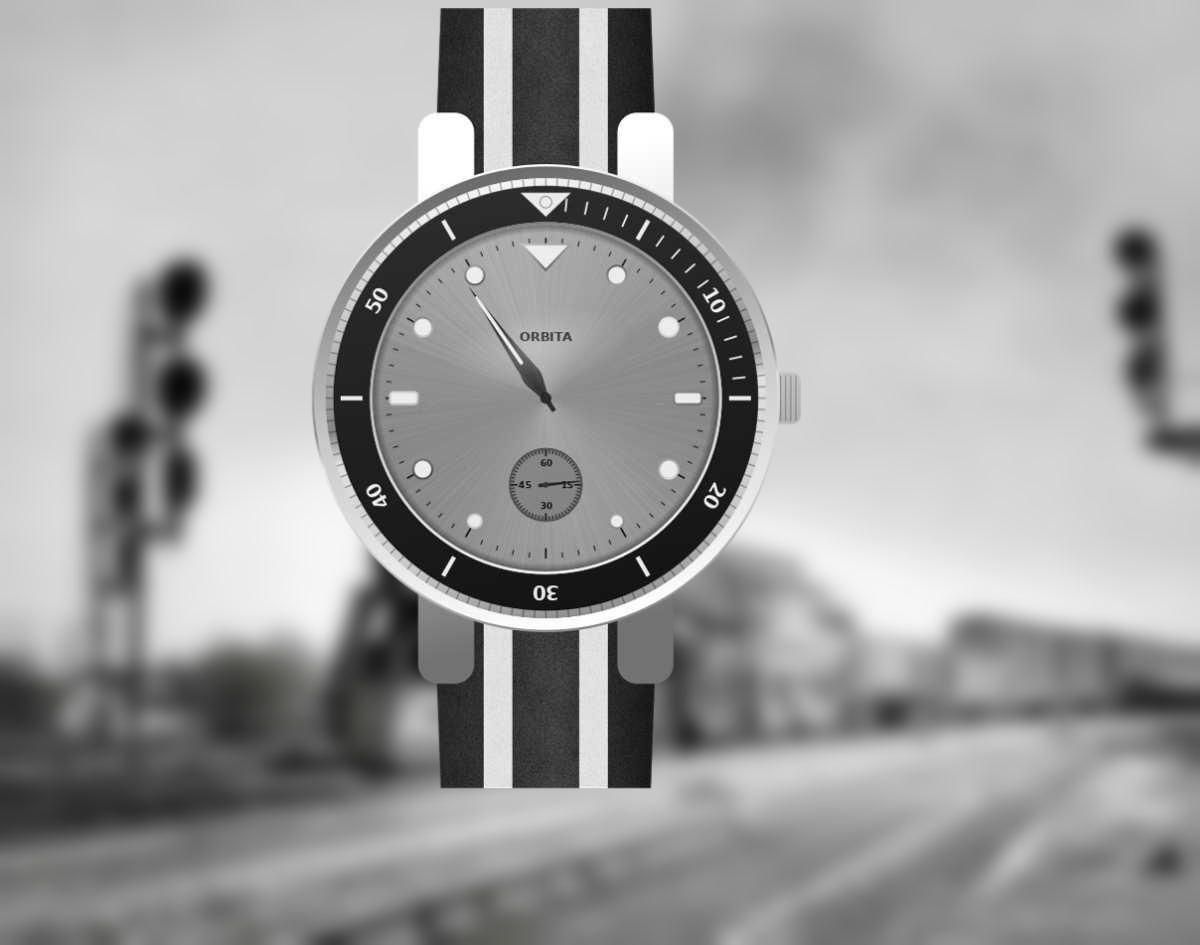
10h54m14s
